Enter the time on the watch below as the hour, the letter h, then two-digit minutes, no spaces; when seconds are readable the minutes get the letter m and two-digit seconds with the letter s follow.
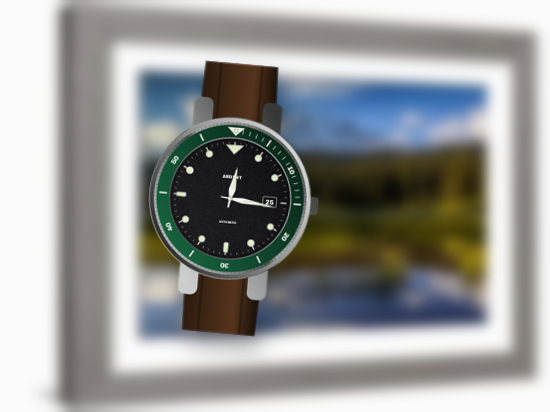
12h16
